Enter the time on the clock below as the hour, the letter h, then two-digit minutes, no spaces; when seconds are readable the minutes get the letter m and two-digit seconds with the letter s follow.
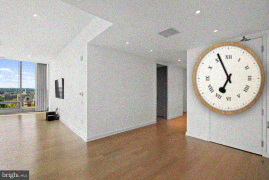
6h56
